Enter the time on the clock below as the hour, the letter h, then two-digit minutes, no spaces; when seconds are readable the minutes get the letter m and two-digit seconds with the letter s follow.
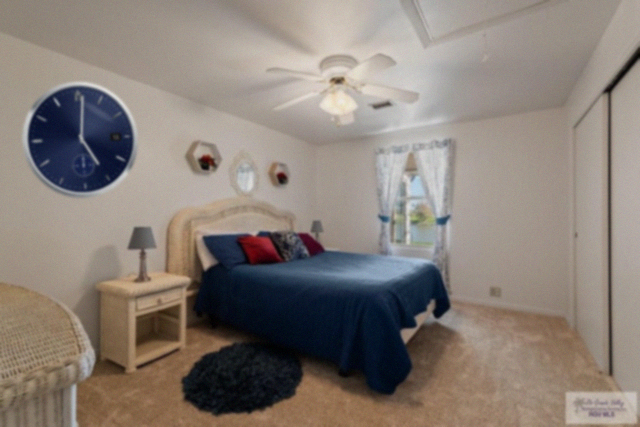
5h01
